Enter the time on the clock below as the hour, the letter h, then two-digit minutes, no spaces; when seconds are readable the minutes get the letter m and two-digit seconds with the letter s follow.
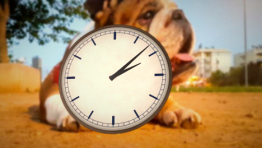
2h08
